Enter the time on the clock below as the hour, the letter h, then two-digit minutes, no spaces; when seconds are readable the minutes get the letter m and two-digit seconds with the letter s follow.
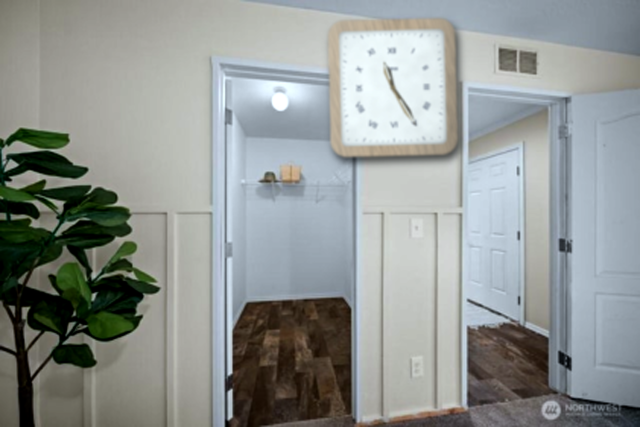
11h25
